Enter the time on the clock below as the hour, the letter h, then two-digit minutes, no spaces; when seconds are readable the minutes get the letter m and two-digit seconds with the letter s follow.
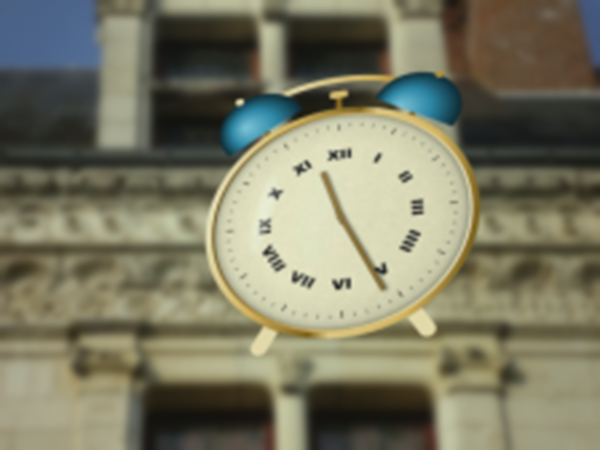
11h26
